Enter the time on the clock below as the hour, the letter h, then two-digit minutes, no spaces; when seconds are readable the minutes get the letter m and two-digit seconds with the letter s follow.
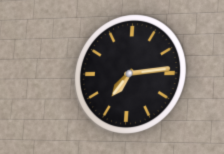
7h14
